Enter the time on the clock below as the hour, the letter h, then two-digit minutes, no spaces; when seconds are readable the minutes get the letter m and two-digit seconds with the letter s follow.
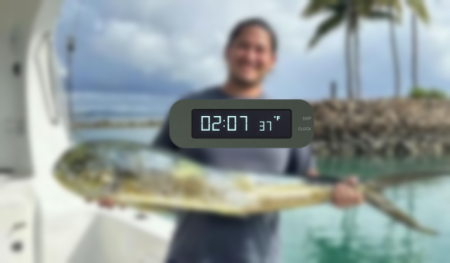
2h07
